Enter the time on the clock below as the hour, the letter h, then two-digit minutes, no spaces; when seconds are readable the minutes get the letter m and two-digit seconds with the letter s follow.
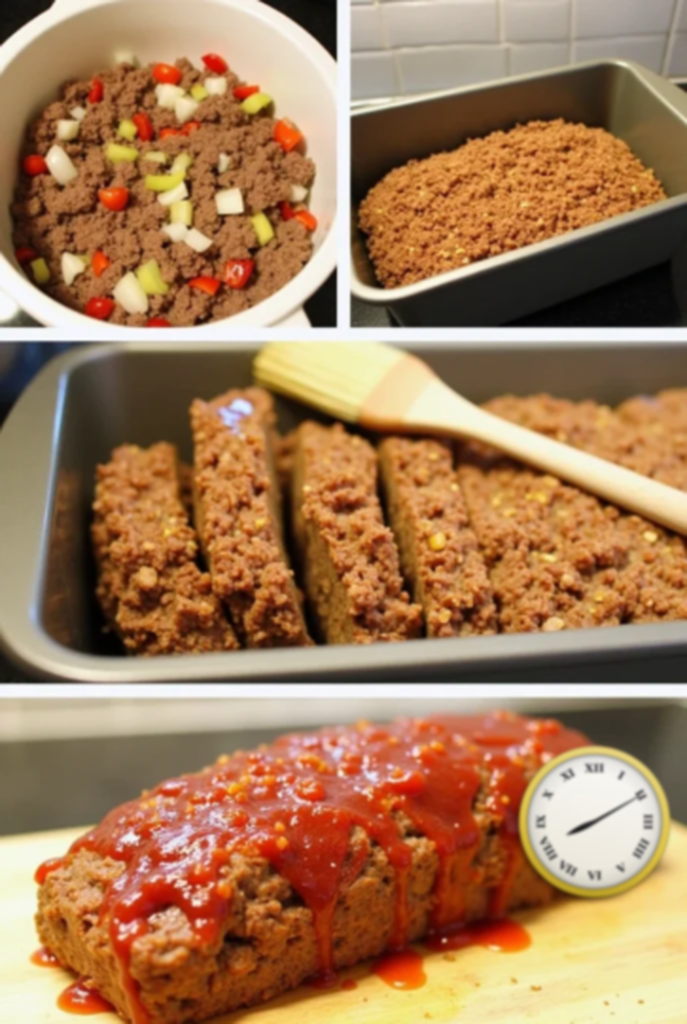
8h10
